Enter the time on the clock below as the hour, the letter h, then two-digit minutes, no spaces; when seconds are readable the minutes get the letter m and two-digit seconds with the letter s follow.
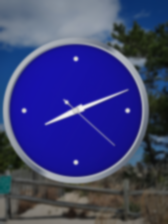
8h11m22s
